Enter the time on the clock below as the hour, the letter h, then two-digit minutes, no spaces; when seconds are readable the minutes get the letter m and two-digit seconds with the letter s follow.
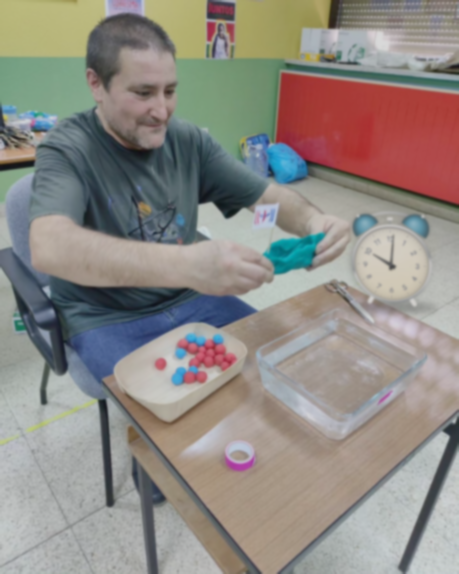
10h01
